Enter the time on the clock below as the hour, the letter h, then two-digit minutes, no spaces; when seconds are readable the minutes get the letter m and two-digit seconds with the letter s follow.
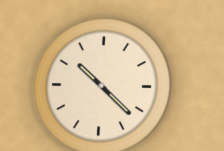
10h22
